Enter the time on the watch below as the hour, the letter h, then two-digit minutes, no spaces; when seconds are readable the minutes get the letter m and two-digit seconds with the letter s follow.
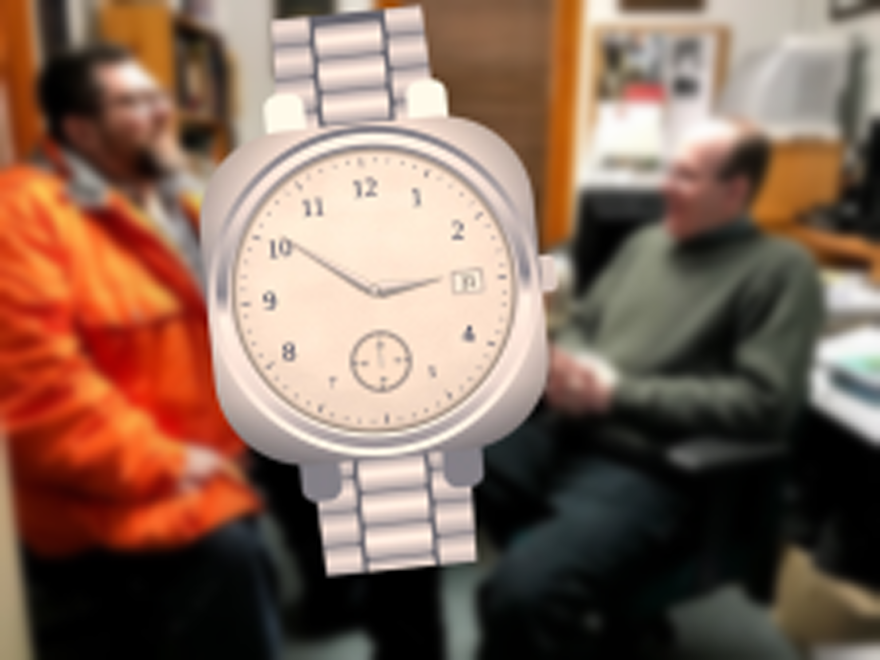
2h51
